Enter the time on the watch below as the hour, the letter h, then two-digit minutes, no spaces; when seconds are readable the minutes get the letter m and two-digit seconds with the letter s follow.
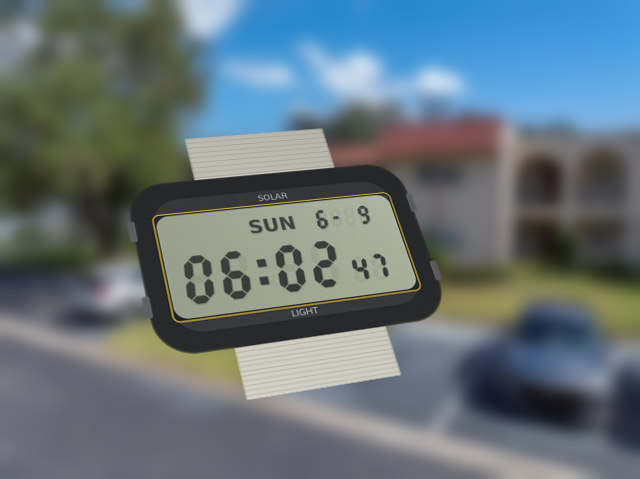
6h02m47s
